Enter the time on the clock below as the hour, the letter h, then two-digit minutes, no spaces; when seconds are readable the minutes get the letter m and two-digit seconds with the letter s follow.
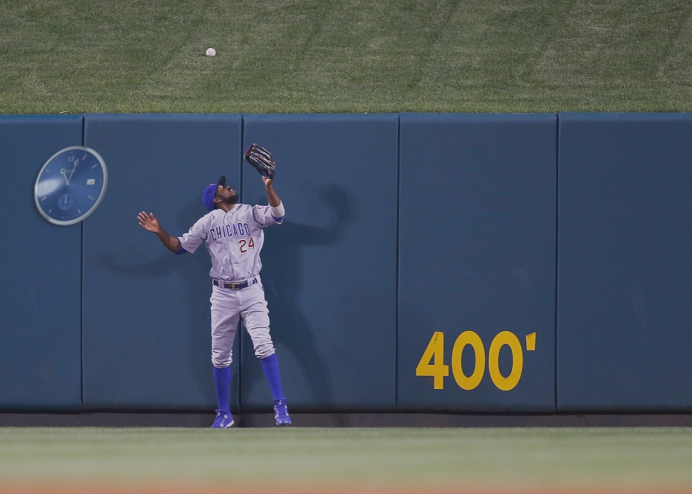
11h03
